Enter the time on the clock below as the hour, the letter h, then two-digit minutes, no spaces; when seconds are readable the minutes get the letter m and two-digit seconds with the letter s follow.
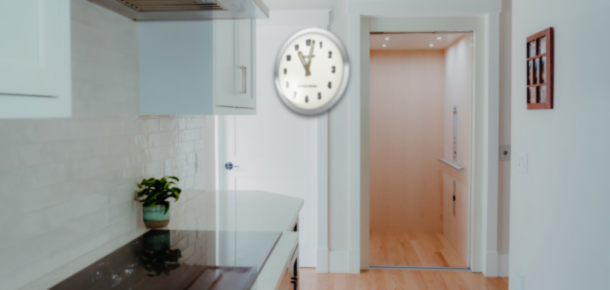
11h02
